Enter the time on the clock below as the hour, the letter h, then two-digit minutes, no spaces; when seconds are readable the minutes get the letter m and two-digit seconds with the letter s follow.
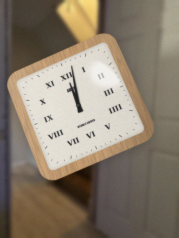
12h02
